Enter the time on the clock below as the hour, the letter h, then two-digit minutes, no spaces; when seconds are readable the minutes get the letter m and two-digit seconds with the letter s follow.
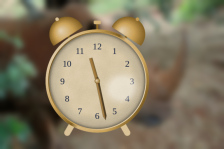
11h28
